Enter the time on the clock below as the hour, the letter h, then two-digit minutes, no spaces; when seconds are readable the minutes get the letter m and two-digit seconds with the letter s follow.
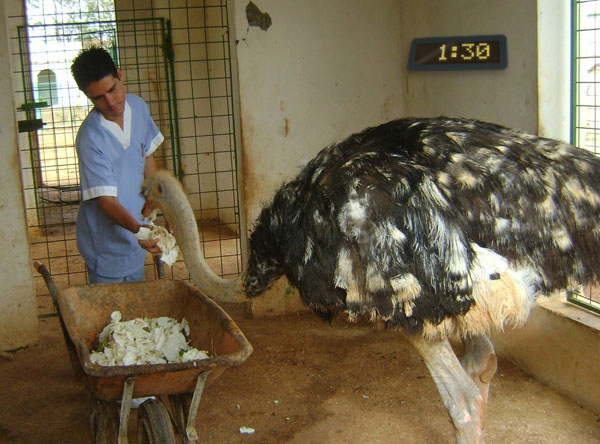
1h30
